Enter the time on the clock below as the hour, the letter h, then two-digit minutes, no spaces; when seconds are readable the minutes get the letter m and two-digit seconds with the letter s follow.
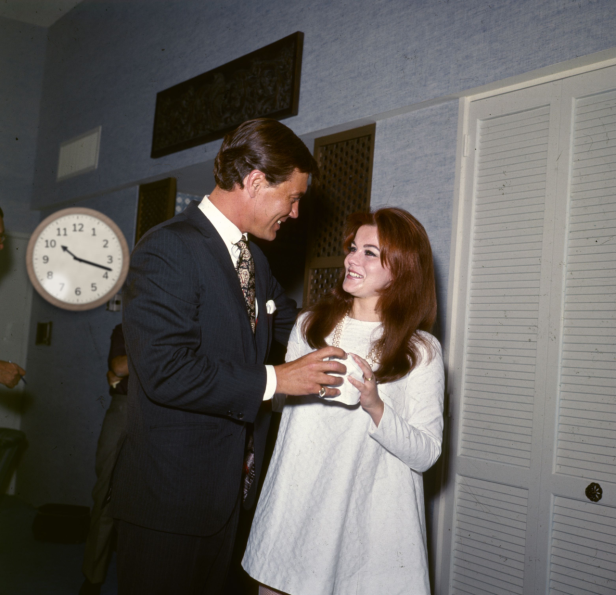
10h18
